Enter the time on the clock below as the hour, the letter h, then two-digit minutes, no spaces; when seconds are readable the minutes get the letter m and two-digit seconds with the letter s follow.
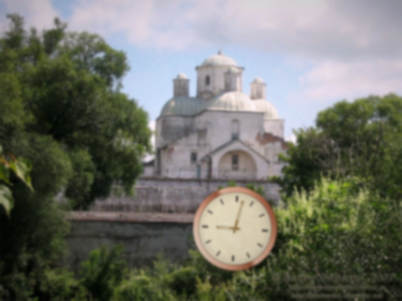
9h02
